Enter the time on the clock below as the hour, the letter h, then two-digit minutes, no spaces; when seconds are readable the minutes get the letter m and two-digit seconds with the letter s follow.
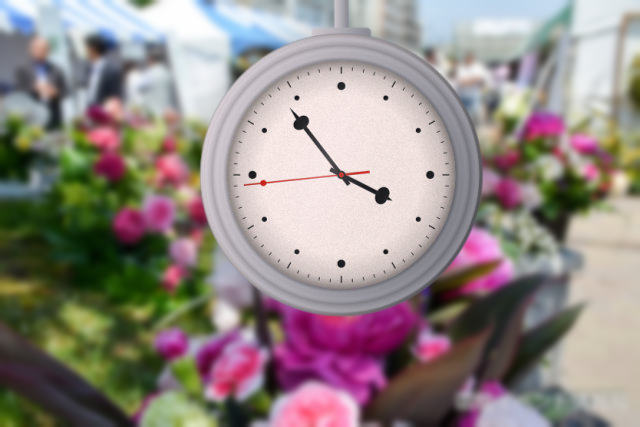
3h53m44s
